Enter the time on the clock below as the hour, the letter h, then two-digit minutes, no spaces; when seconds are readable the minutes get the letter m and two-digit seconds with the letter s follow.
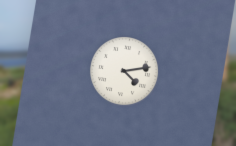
4h12
